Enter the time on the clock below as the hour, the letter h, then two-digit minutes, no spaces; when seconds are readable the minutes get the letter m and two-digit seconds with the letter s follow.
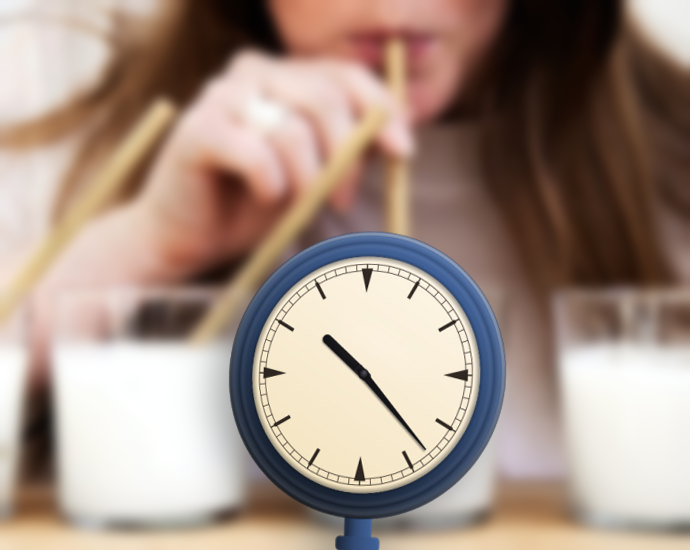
10h23
